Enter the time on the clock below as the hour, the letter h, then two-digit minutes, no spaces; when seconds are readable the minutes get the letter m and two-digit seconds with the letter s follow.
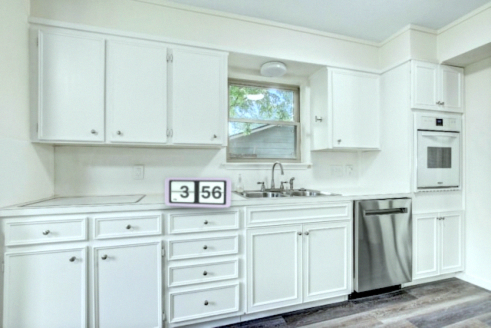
3h56
